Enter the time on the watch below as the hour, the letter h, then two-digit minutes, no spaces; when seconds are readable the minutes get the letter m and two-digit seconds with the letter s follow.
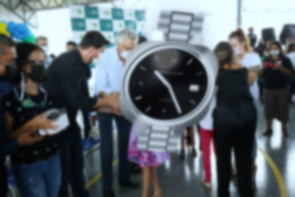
10h25
